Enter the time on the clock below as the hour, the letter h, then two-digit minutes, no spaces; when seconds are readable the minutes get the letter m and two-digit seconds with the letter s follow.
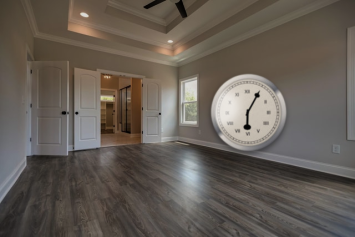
6h05
